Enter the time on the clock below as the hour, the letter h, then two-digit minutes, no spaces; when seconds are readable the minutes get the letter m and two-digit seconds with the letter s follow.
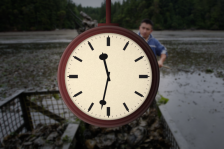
11h32
